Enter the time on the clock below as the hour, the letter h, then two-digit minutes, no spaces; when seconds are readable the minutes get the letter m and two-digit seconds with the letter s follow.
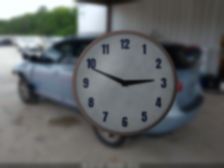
2h49
